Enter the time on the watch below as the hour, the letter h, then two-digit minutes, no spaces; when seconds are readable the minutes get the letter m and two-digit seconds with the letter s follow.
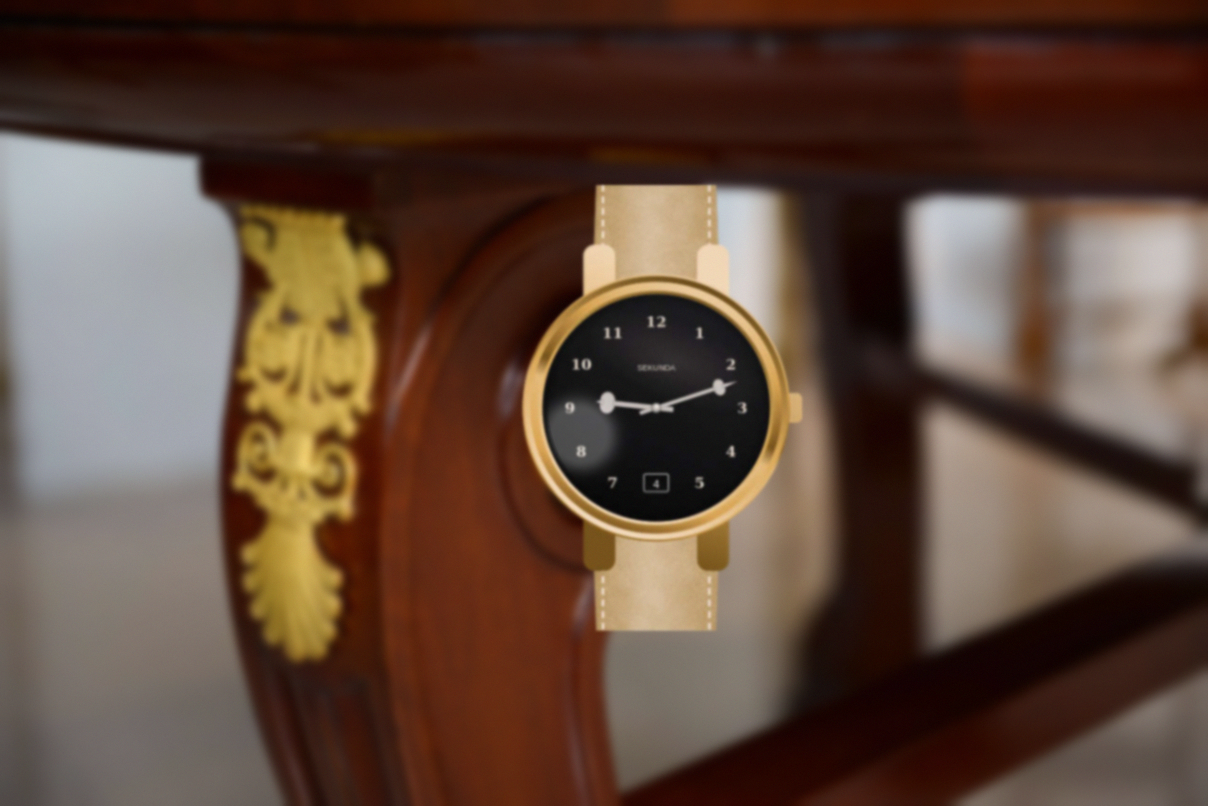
9h12
